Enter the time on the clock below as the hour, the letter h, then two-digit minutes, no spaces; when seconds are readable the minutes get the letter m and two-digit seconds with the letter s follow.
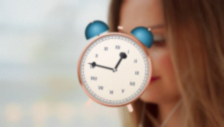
12h46
